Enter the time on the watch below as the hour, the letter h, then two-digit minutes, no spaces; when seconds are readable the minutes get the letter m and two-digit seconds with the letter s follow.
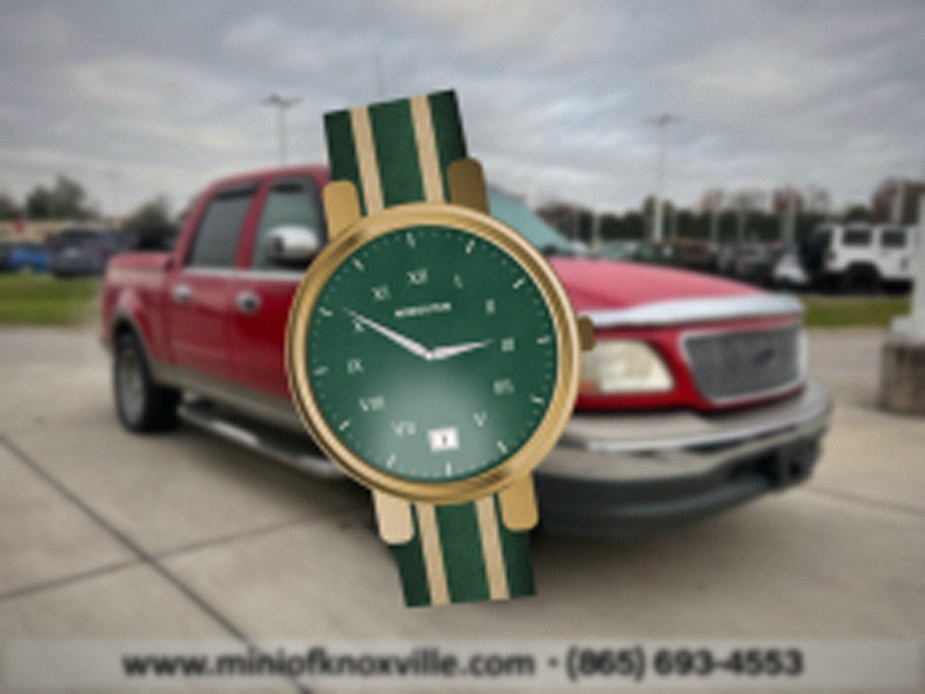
2h51
